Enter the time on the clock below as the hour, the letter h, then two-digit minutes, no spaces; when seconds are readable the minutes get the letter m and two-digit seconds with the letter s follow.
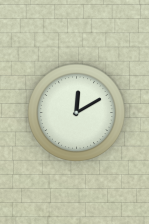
12h10
